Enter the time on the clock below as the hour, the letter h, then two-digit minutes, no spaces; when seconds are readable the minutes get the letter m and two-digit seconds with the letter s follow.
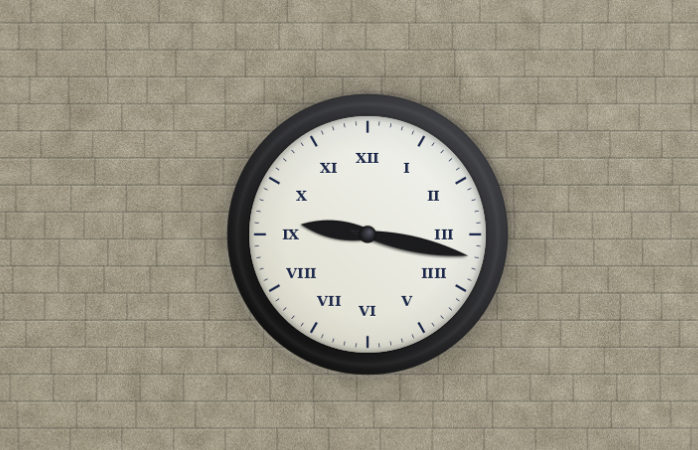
9h17
